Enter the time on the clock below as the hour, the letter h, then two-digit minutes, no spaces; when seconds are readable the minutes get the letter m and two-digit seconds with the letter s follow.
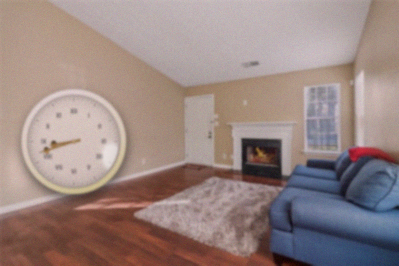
8h42
